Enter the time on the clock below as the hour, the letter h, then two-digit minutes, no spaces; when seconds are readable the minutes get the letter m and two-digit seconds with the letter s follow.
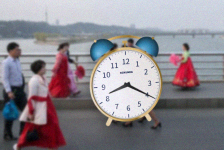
8h20
